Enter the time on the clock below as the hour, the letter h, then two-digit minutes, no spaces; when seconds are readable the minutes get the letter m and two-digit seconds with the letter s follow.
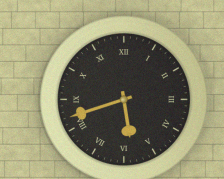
5h42
